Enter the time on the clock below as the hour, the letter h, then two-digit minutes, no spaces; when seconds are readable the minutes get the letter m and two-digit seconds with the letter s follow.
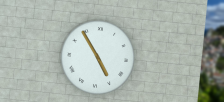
4h54
